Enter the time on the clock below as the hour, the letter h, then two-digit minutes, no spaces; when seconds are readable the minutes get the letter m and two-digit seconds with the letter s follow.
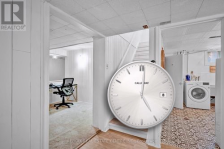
5h01
